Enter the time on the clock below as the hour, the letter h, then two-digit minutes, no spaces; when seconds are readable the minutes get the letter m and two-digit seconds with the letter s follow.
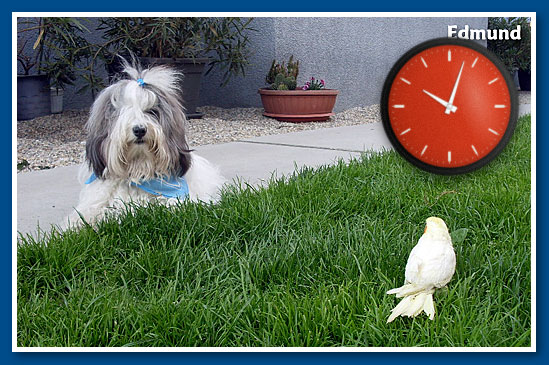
10h03
